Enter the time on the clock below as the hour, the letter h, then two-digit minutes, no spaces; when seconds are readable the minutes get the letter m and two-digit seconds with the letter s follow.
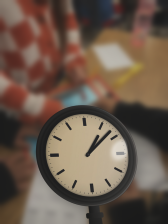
1h08
